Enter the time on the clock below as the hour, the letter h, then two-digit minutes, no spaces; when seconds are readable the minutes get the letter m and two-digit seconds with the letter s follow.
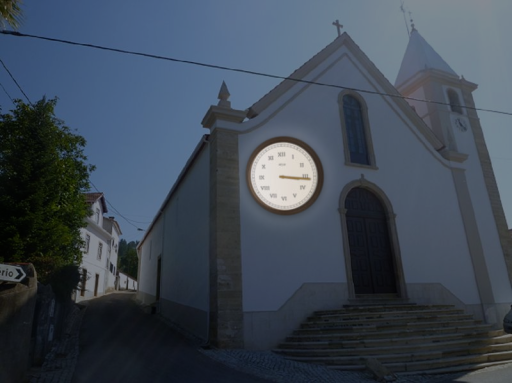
3h16
